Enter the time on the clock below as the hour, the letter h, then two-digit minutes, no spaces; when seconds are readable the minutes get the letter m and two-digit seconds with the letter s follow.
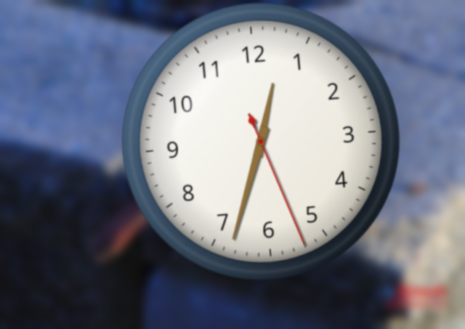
12h33m27s
